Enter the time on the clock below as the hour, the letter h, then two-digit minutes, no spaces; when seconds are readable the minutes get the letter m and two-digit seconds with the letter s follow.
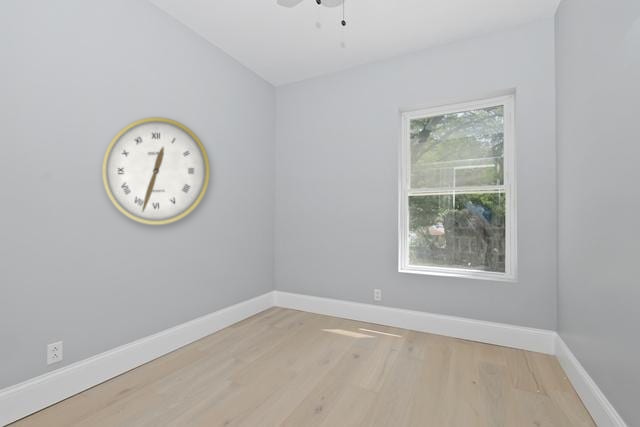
12h33
